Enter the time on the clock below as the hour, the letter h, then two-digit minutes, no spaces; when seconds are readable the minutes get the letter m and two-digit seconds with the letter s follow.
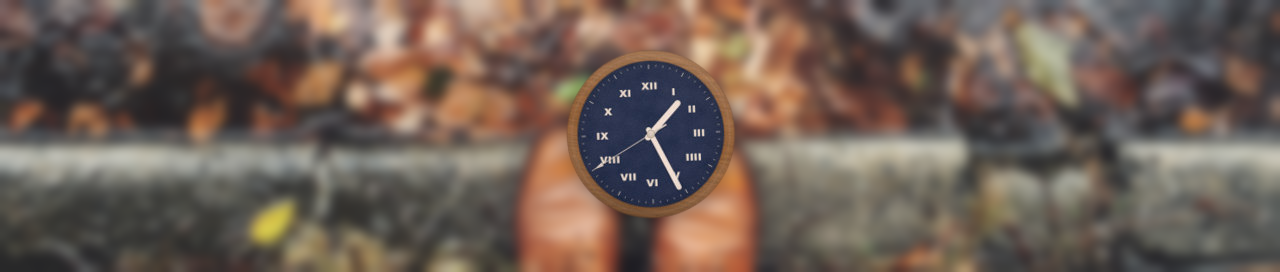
1h25m40s
